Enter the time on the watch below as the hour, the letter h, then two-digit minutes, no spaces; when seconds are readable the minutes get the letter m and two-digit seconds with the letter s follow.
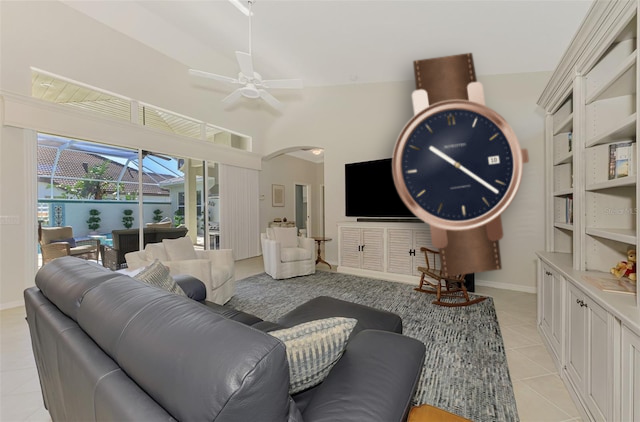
10h22
